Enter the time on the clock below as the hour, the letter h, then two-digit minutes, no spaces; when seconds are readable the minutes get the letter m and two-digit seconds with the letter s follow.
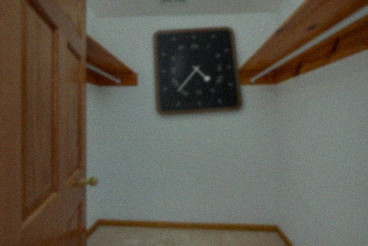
4h37
